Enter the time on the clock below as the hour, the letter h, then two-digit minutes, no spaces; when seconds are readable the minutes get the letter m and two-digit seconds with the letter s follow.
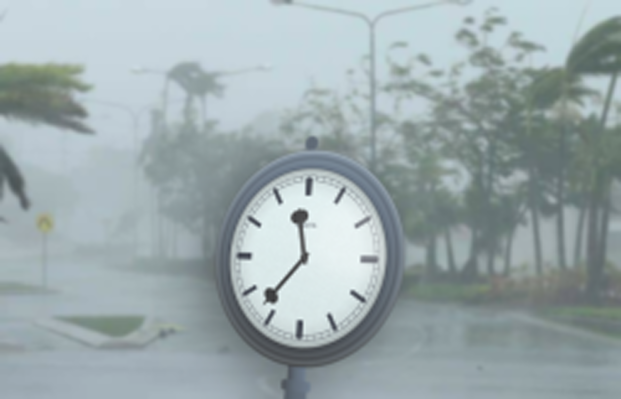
11h37
